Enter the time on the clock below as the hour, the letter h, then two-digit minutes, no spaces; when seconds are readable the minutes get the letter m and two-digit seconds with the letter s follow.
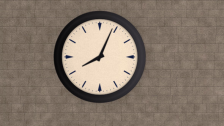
8h04
